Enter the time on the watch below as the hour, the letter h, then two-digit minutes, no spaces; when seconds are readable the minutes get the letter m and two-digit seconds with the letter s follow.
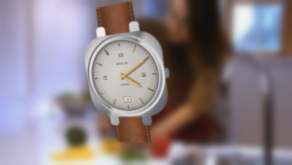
4h10
